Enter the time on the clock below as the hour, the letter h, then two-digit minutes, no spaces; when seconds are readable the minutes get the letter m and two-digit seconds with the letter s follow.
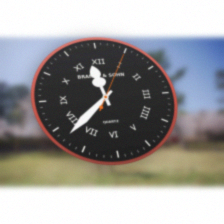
11h38m05s
